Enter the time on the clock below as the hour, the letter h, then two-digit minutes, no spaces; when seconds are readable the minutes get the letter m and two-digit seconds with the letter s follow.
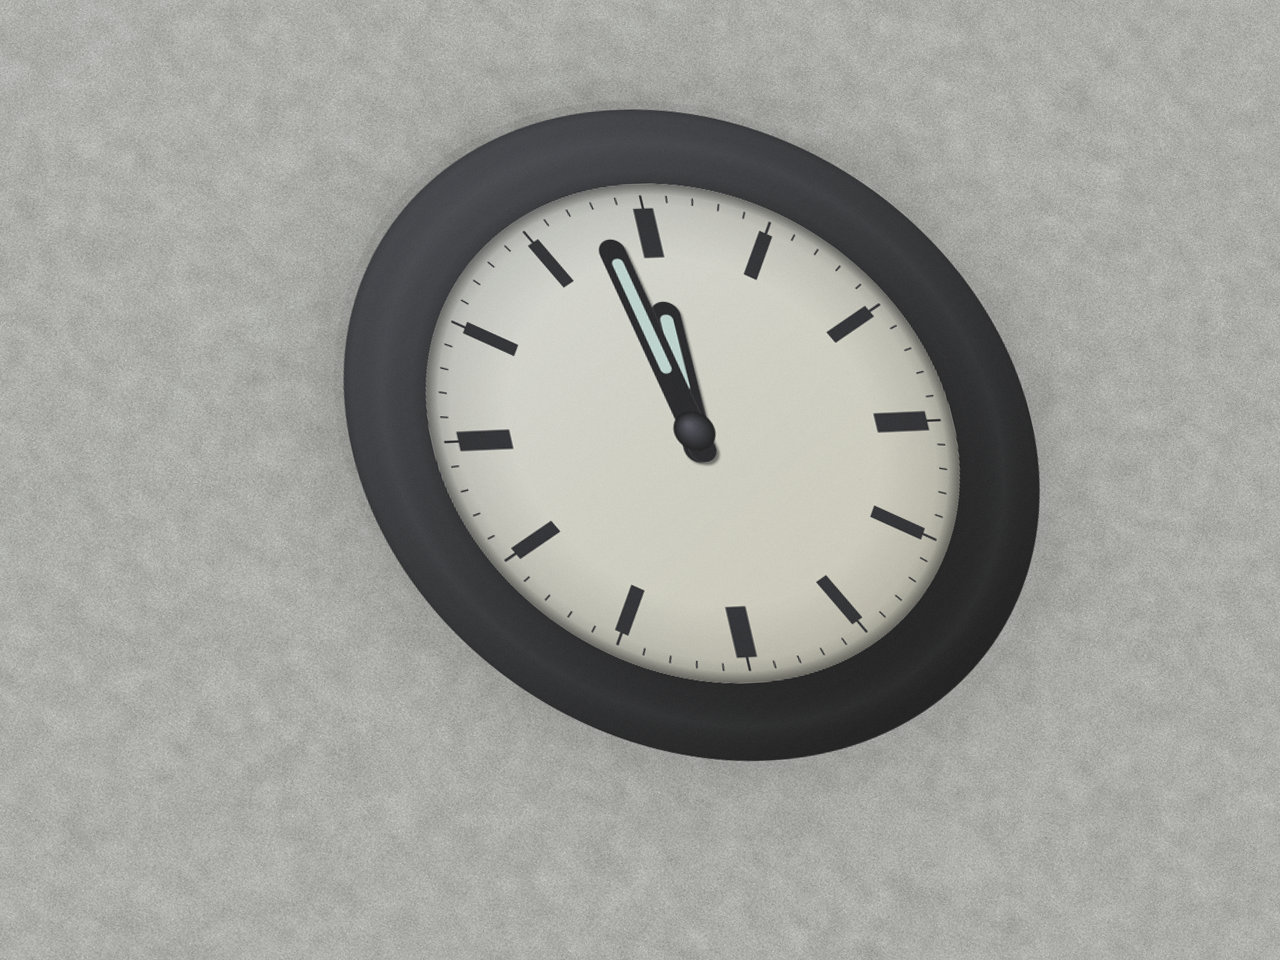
11h58
